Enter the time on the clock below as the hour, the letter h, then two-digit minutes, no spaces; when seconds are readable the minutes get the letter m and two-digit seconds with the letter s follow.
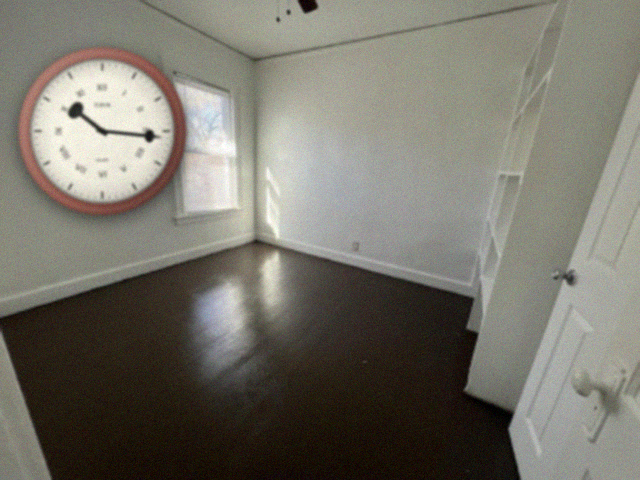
10h16
